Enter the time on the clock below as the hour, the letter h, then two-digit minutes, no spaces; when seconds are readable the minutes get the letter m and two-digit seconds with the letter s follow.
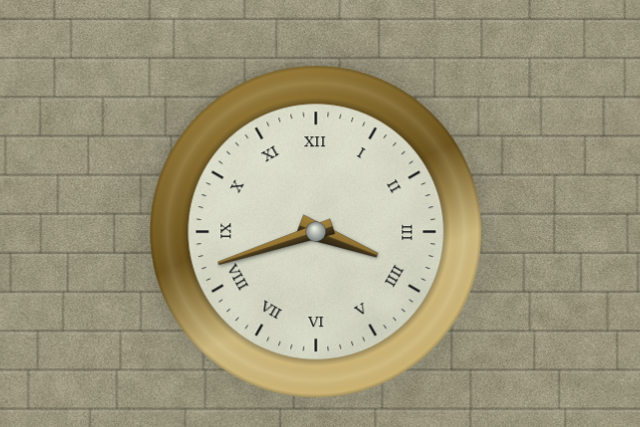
3h42
